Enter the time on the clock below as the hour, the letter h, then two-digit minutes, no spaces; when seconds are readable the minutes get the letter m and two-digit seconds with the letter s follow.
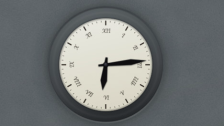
6h14
